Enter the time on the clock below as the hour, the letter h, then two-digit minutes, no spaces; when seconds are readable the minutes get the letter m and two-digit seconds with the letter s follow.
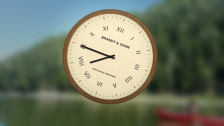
7h45
